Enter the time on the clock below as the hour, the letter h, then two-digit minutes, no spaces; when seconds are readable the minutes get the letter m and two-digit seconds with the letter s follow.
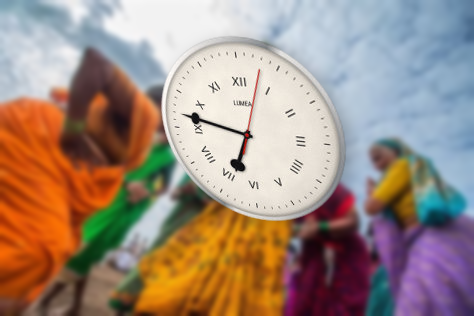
6h47m03s
